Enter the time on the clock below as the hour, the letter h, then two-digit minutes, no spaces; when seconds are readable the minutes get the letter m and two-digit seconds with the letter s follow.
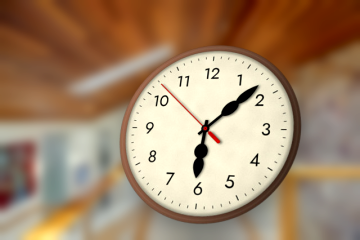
6h07m52s
